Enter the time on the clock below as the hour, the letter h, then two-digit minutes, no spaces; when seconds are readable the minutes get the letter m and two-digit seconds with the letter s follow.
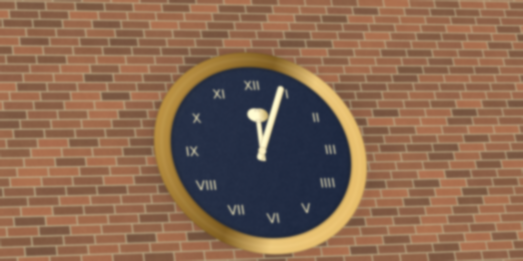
12h04
